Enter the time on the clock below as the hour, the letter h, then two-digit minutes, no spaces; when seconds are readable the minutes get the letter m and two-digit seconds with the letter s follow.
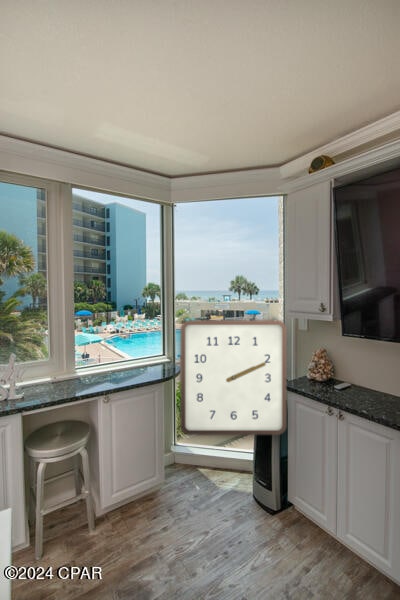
2h11
